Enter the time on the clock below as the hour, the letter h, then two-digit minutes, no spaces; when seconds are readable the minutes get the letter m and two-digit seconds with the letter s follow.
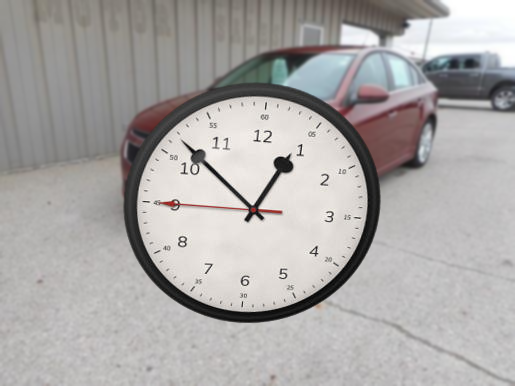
12h51m45s
